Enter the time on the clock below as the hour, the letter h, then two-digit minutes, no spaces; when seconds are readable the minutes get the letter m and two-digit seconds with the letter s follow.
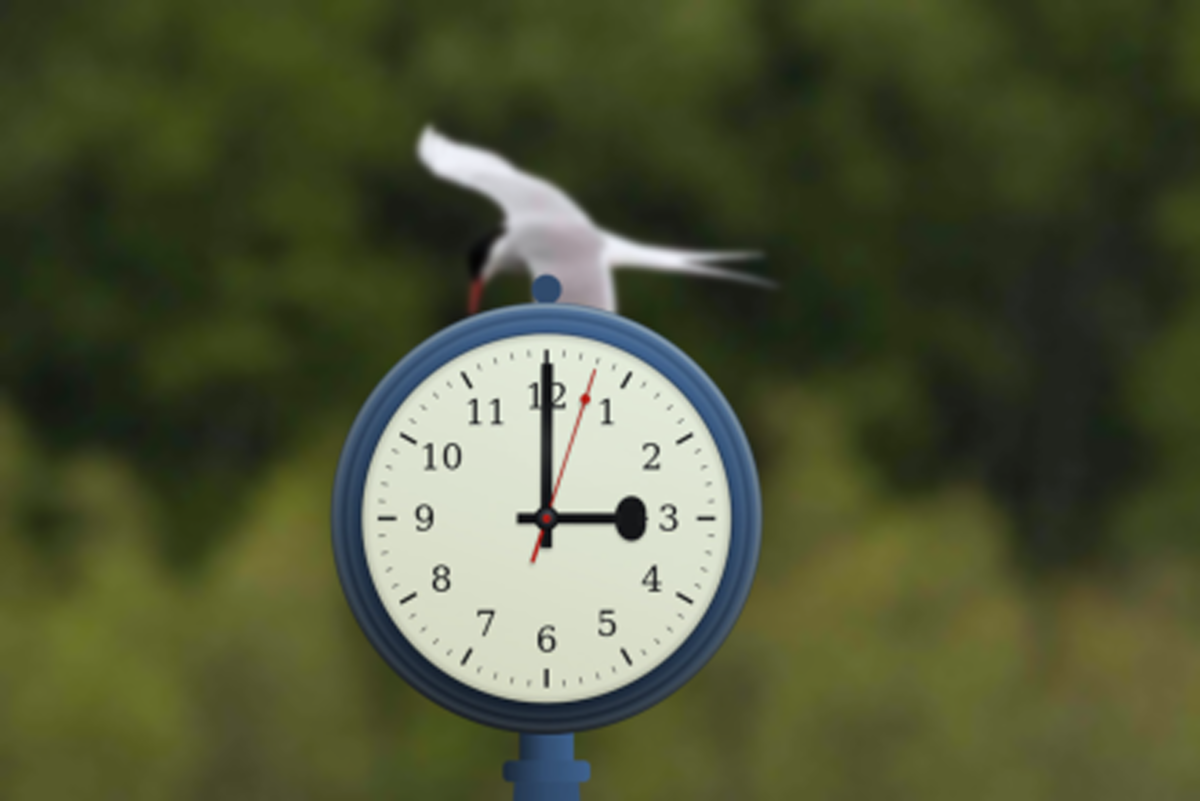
3h00m03s
